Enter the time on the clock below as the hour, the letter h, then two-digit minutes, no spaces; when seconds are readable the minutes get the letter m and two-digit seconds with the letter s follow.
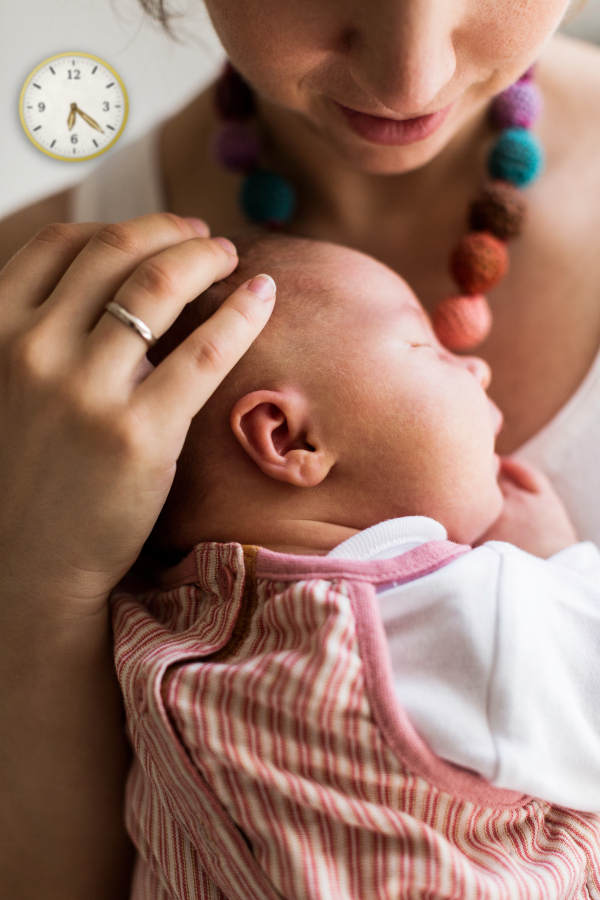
6h22
